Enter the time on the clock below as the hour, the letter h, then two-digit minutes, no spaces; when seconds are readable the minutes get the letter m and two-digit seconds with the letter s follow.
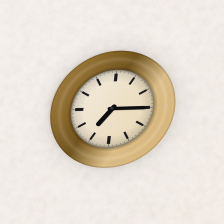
7h15
